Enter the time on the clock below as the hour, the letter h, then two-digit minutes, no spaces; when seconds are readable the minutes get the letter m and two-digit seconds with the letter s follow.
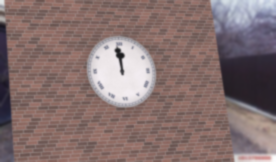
11h59
